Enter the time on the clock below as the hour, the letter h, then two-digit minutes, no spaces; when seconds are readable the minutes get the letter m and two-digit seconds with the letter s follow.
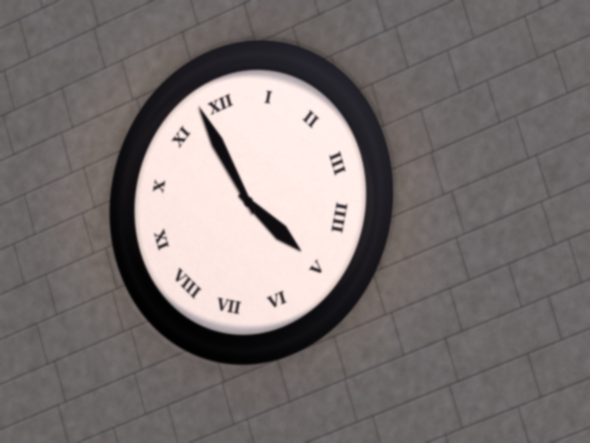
4h58
